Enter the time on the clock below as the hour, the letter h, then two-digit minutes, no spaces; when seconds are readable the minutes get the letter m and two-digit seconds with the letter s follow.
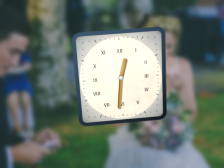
12h31
